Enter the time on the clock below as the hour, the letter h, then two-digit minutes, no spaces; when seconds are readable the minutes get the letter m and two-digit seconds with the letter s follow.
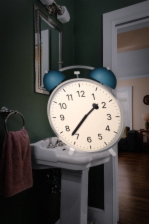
1h37
